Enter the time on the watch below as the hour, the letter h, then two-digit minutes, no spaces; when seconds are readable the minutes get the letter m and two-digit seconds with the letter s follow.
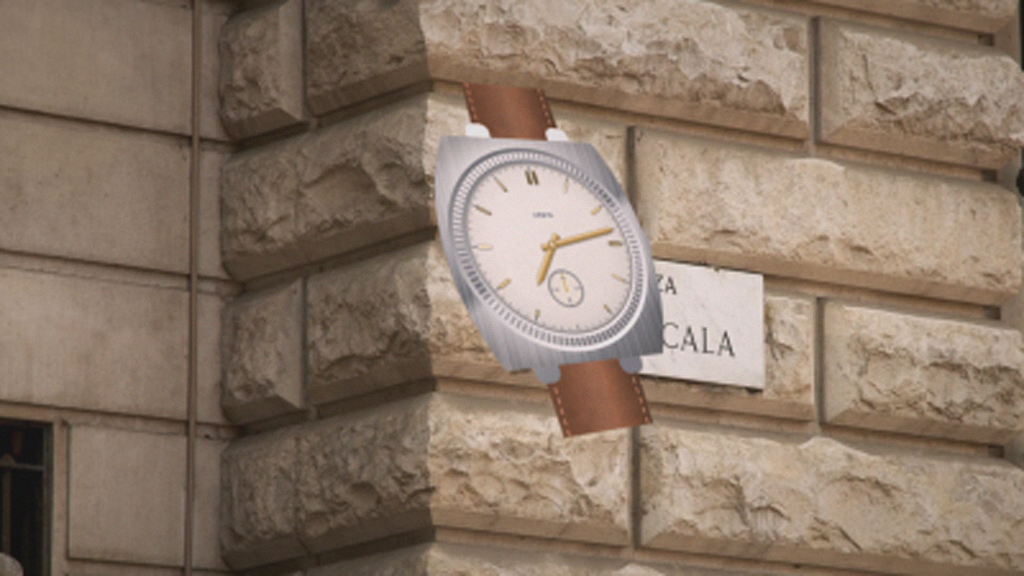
7h13
